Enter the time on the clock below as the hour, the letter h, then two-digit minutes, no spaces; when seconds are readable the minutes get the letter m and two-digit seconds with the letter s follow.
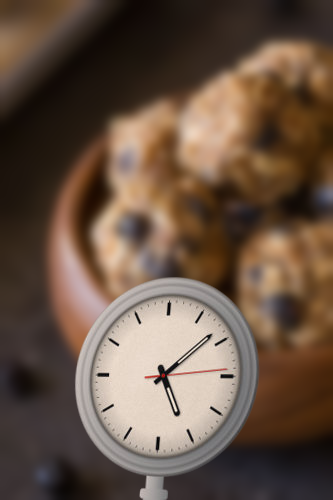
5h08m14s
